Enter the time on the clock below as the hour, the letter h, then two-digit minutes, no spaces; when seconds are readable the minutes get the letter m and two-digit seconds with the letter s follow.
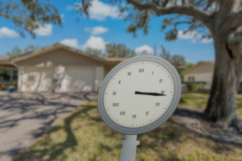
3h16
